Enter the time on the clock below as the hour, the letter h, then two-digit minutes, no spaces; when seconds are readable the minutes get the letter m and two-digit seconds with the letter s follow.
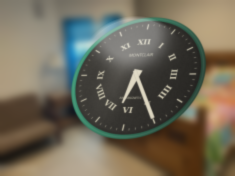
6h25
